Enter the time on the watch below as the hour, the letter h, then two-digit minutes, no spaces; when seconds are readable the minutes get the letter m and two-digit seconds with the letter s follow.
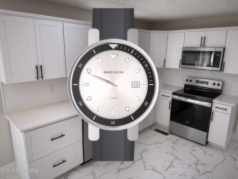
9h49
